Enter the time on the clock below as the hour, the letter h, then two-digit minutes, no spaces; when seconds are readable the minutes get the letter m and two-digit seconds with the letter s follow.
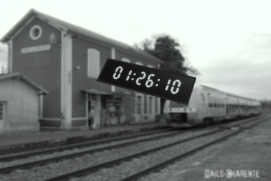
1h26m10s
